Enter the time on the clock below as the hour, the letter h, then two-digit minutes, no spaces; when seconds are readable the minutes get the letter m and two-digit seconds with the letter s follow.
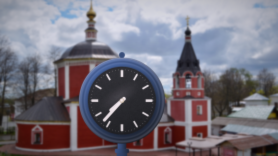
7h37
